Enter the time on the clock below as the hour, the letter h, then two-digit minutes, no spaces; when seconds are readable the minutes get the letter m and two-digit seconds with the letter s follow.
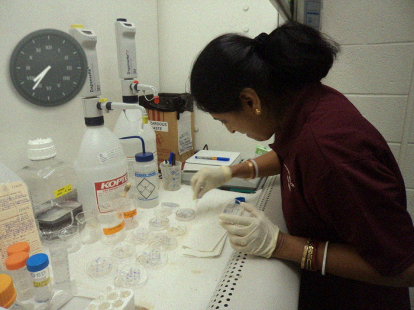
7h36
